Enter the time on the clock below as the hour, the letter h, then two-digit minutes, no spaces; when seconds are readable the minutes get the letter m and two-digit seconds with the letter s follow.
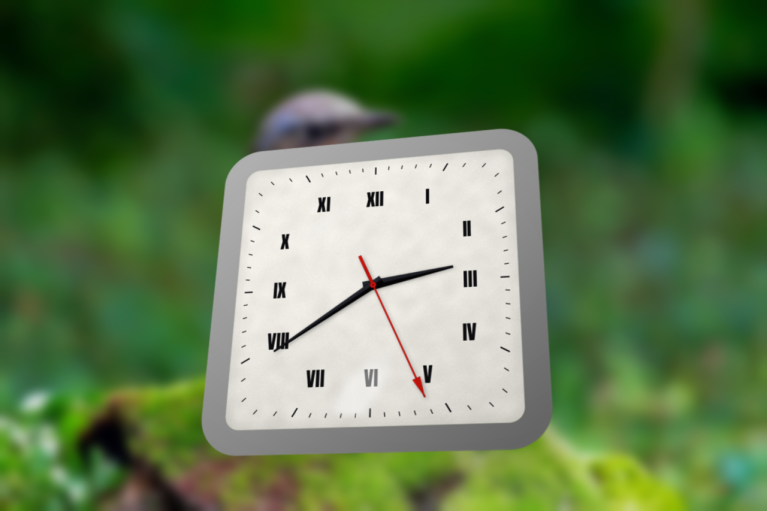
2h39m26s
